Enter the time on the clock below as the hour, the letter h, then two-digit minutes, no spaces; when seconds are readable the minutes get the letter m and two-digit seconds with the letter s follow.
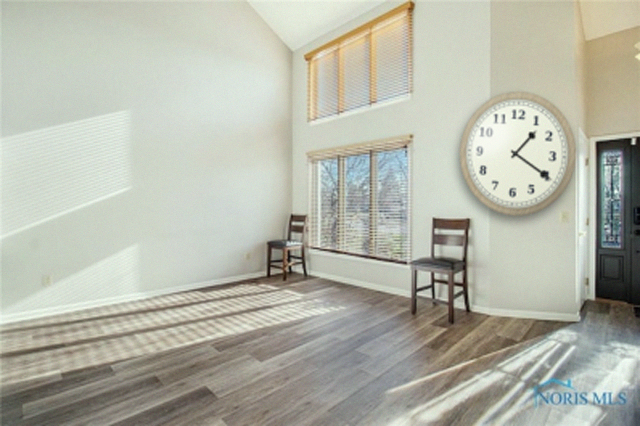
1h20
